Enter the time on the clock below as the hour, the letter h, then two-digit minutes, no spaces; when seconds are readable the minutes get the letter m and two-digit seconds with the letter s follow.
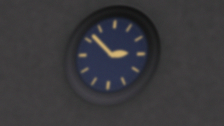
2h52
